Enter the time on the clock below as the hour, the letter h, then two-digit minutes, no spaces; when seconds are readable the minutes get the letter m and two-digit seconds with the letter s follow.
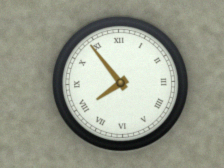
7h54
